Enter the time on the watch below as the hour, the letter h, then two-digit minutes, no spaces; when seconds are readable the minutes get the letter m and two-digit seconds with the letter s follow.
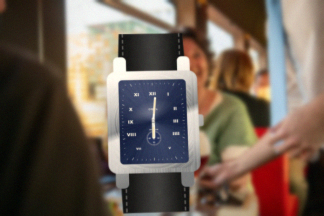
6h01
